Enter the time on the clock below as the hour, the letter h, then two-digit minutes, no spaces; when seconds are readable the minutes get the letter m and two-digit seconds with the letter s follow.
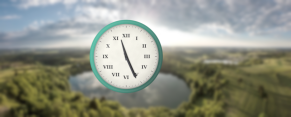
11h26
